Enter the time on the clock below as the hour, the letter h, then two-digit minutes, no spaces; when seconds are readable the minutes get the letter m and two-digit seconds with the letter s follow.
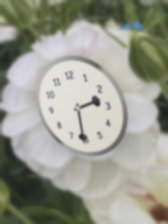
2h31
